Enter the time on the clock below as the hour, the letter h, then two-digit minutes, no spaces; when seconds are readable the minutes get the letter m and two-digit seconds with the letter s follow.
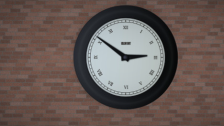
2h51
